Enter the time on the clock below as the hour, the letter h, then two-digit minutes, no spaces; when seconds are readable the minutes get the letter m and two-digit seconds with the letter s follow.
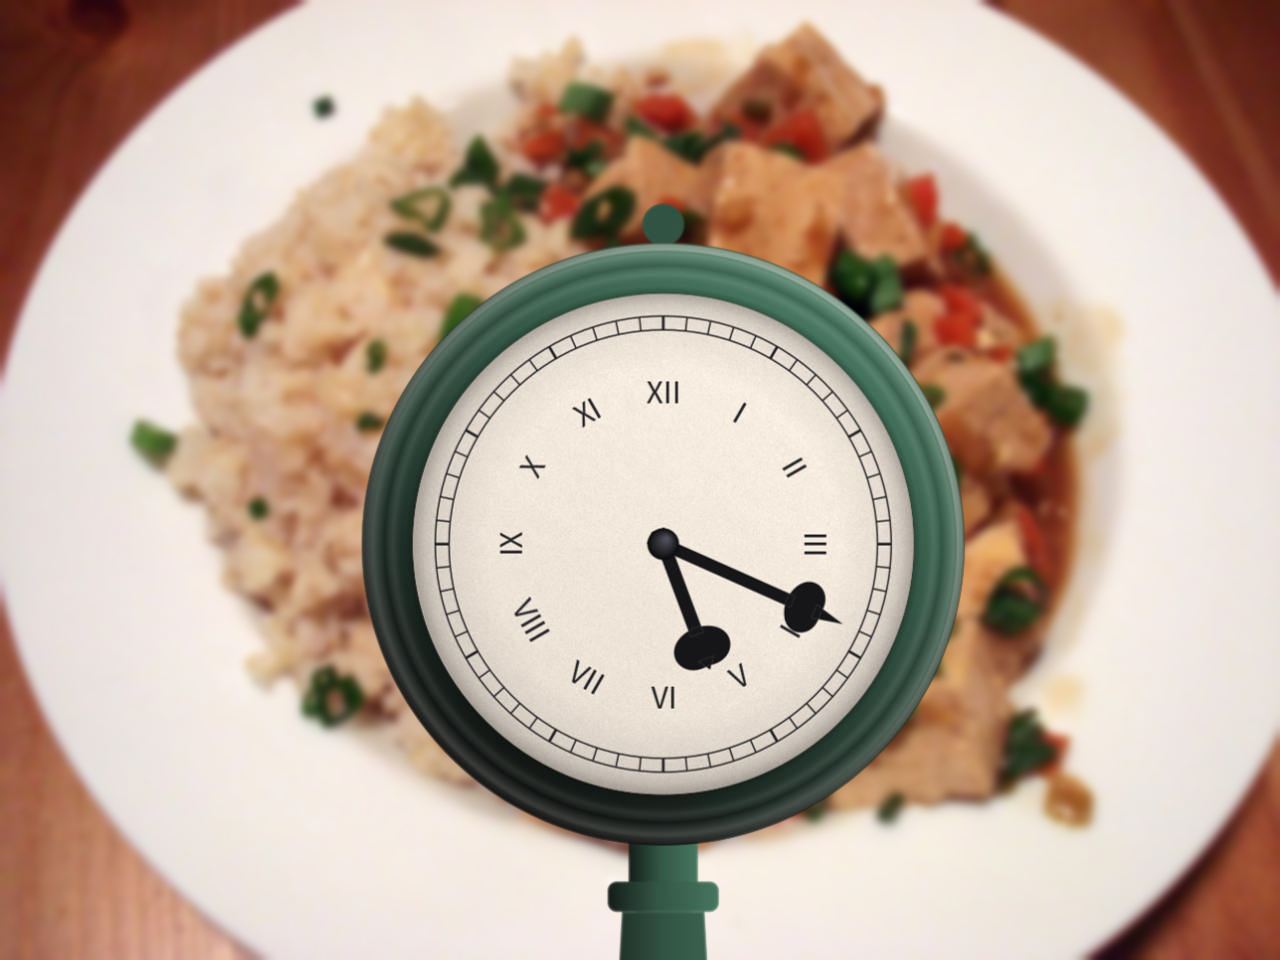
5h19
